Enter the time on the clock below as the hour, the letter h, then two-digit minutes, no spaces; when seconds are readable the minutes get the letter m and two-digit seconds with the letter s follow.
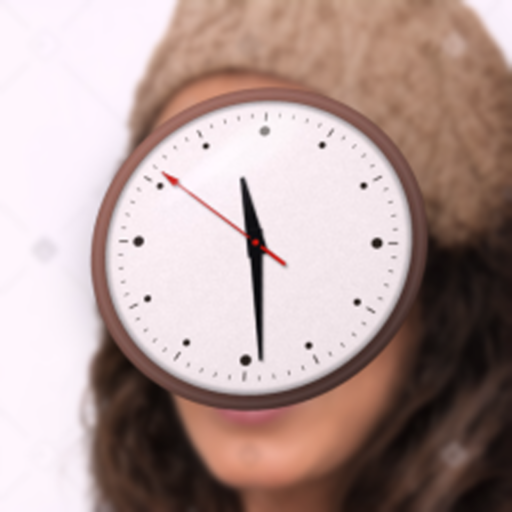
11h28m51s
